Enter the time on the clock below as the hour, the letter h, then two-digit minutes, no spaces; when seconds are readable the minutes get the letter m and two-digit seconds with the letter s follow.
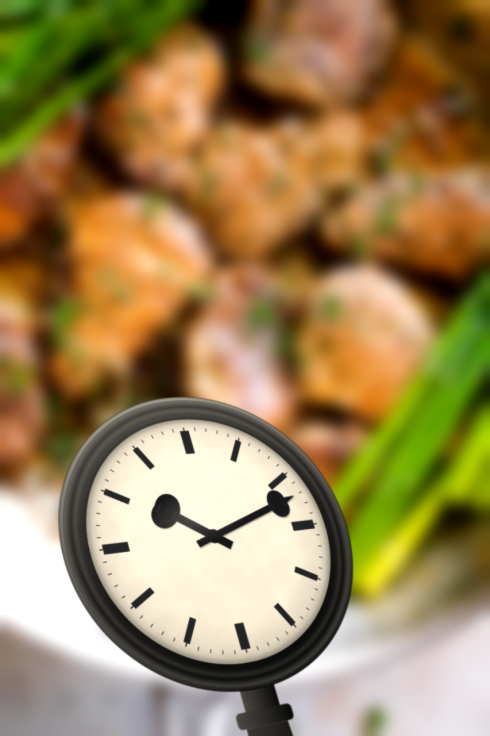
10h12
